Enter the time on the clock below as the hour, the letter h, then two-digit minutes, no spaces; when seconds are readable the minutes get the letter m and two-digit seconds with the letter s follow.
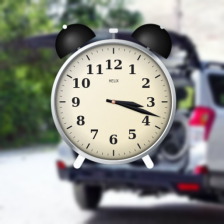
3h18
